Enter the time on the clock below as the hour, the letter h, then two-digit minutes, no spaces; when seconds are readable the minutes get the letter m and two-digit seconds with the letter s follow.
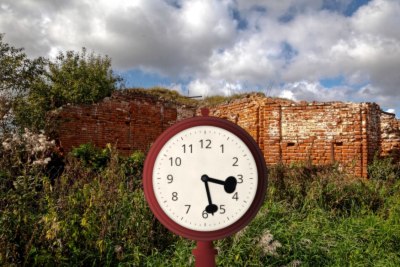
3h28
